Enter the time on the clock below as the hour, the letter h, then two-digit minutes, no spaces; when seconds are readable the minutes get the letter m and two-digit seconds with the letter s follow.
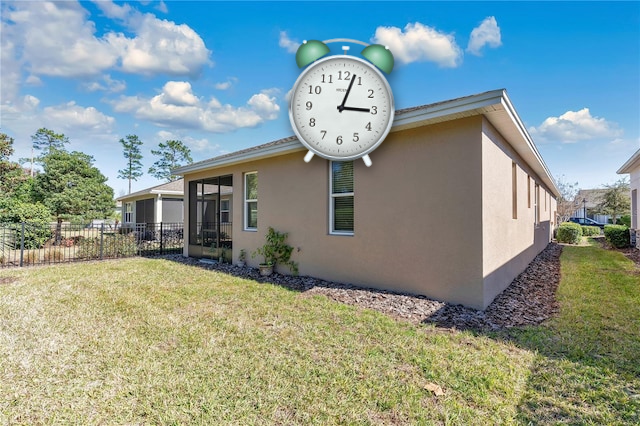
3h03
